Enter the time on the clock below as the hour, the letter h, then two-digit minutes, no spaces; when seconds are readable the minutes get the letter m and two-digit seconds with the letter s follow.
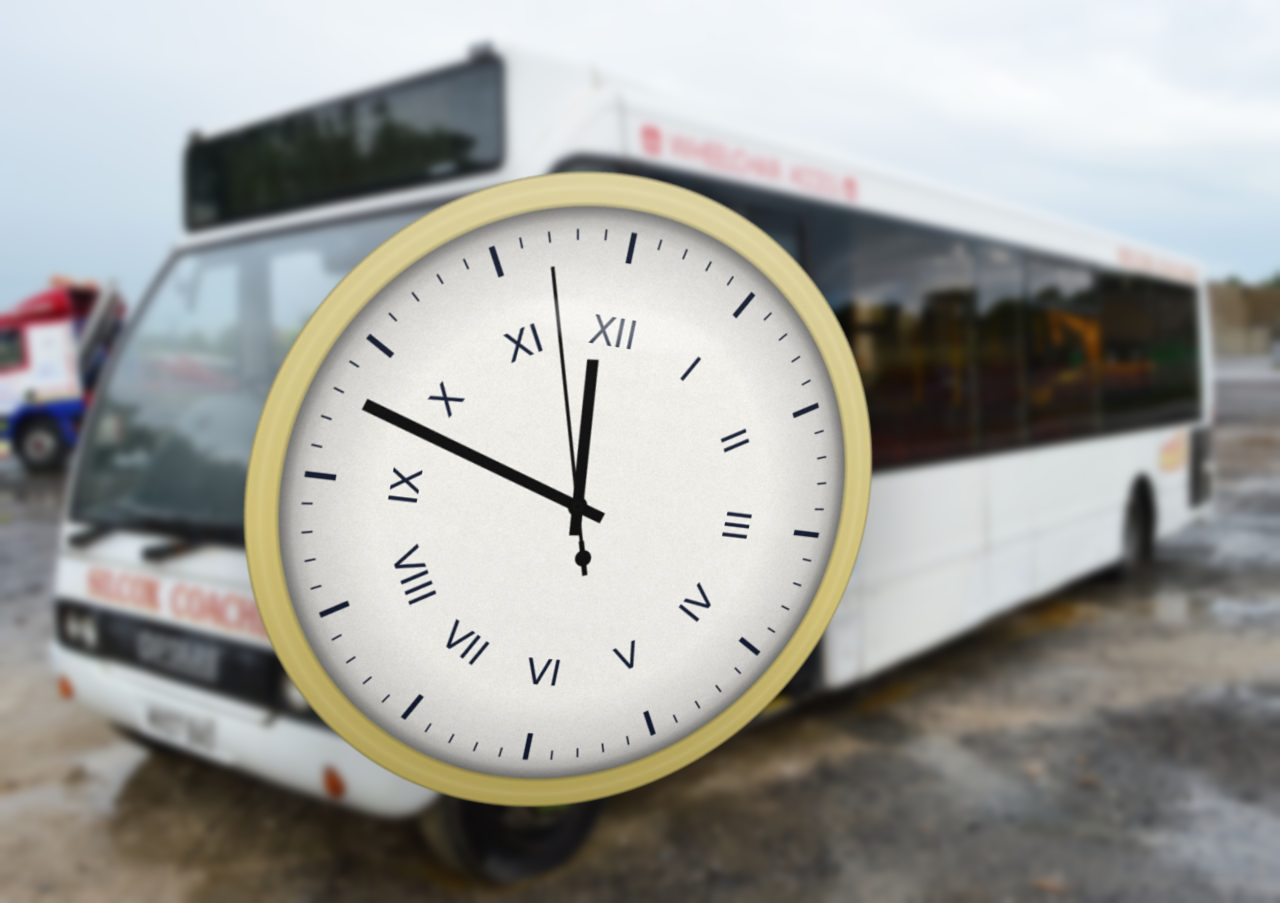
11h47m57s
